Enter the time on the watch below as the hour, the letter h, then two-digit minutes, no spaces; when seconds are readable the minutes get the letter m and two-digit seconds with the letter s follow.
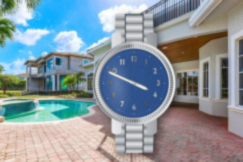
3h49
